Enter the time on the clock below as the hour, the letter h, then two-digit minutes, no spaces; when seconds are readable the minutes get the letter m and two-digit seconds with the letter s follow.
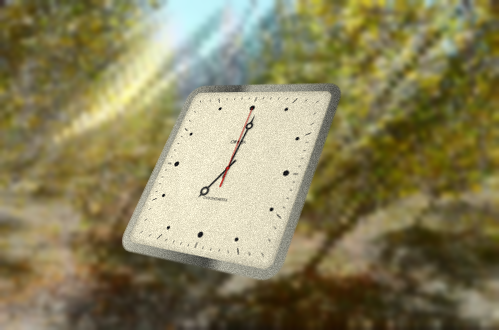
7h01m00s
